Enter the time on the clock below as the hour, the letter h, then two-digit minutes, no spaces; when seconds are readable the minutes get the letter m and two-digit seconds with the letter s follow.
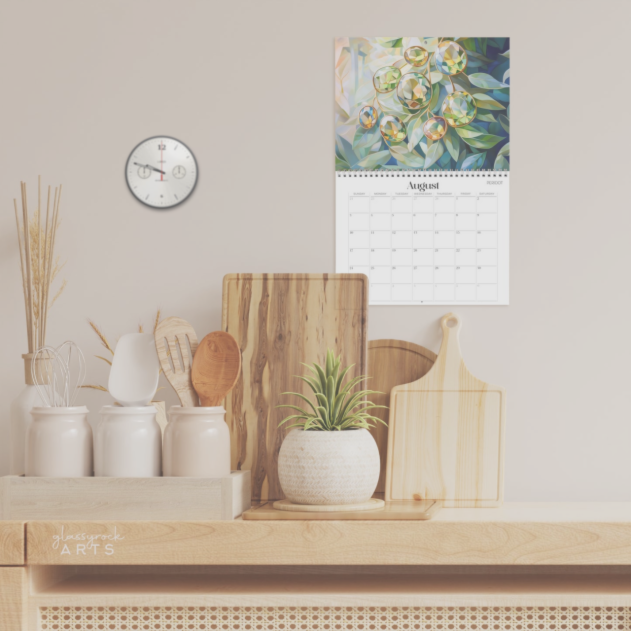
9h48
